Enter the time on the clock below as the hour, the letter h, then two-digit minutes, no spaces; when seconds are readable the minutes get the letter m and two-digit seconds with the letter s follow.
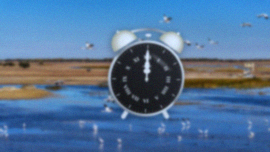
12h00
